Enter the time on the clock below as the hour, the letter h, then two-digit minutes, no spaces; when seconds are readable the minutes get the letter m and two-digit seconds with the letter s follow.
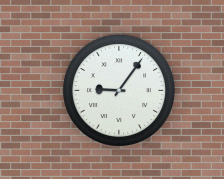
9h06
